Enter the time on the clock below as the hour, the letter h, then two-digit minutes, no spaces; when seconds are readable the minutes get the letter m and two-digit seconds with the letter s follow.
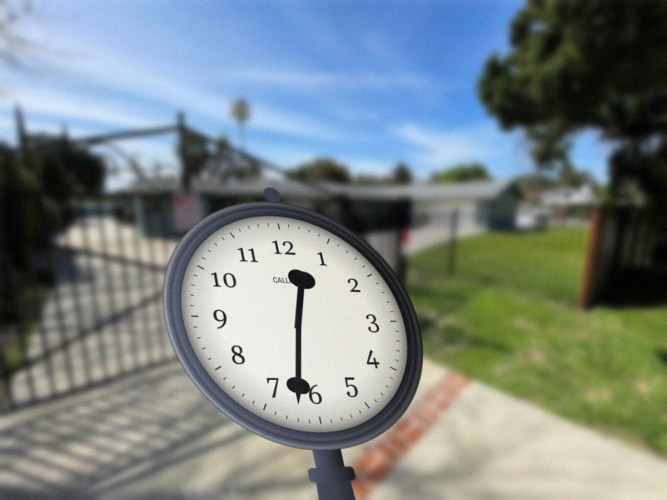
12h32
